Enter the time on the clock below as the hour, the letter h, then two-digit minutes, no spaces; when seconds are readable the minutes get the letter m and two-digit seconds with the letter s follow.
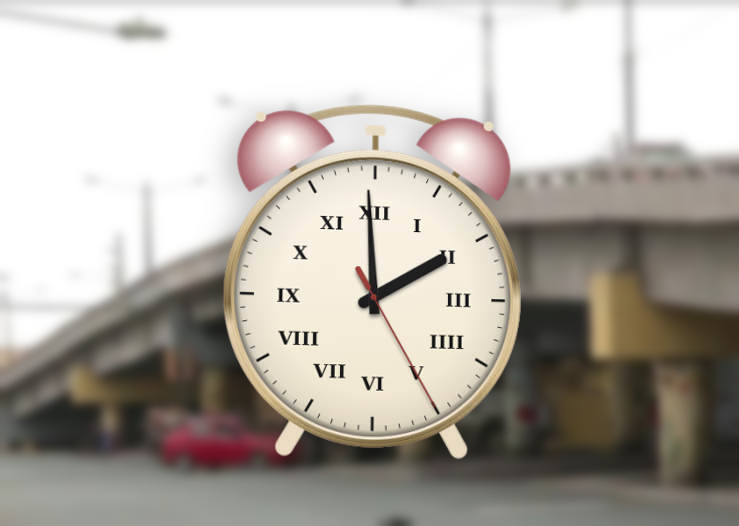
1h59m25s
